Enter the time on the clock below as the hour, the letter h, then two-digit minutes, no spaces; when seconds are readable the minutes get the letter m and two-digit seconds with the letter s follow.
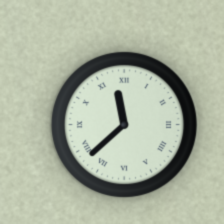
11h38
